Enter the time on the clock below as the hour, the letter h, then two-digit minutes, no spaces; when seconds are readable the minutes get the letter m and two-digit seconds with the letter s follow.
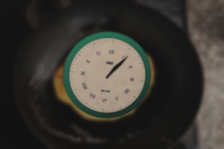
1h06
